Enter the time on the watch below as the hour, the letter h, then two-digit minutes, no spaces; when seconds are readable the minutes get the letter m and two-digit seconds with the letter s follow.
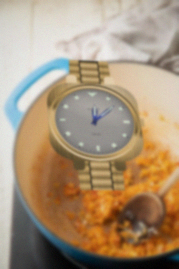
12h08
